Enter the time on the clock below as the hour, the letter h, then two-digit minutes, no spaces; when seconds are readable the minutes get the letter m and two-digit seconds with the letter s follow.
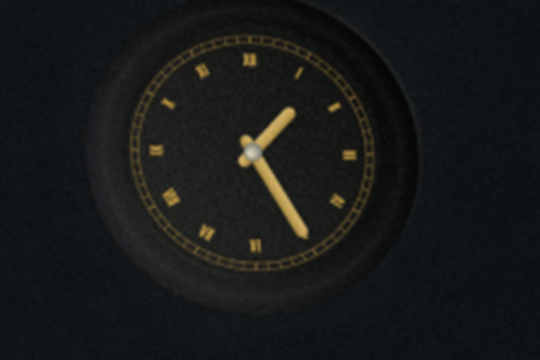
1h25
